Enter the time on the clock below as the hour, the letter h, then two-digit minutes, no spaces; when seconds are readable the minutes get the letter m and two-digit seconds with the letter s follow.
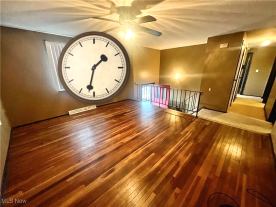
1h32
